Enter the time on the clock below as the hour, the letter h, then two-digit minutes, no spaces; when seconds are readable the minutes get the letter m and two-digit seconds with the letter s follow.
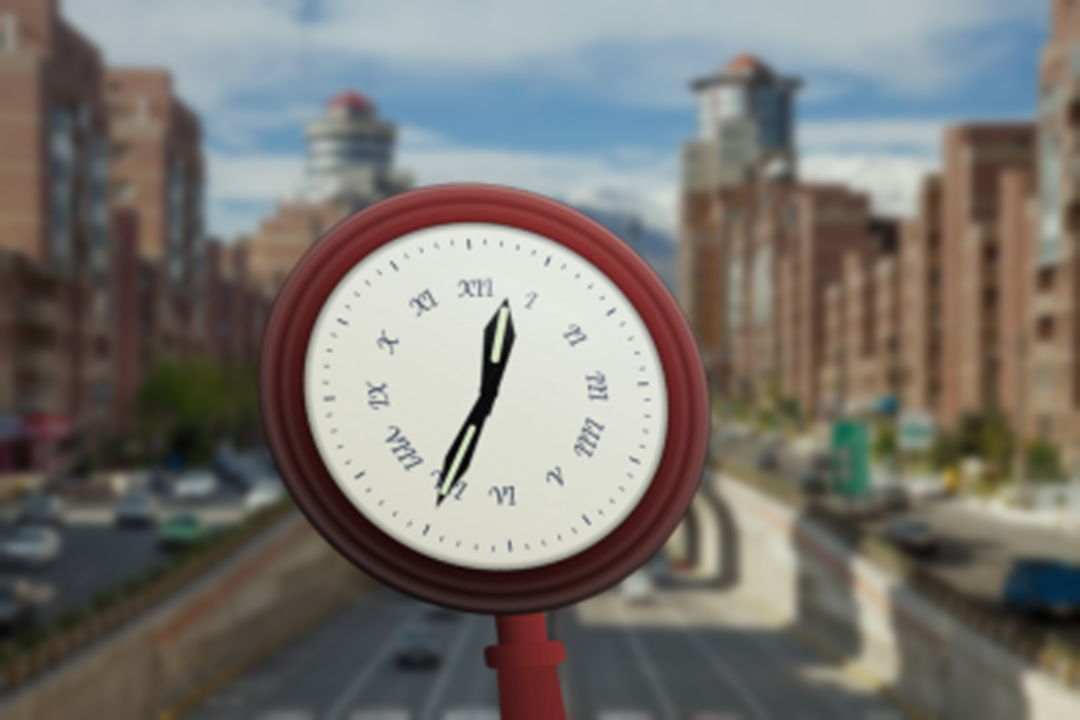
12h35
